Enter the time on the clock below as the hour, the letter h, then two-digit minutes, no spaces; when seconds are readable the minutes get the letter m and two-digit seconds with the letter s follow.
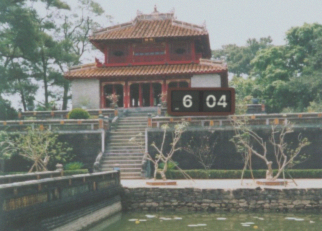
6h04
